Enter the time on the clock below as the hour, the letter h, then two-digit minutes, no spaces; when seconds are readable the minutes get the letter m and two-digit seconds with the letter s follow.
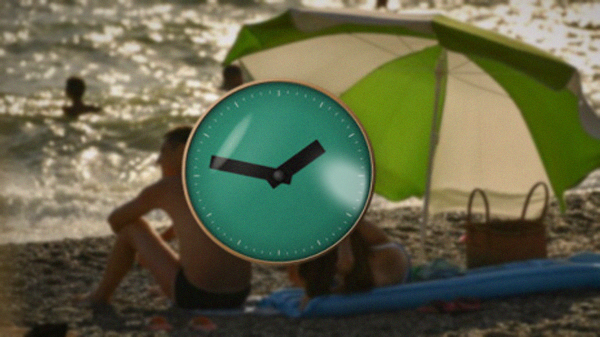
1h47
